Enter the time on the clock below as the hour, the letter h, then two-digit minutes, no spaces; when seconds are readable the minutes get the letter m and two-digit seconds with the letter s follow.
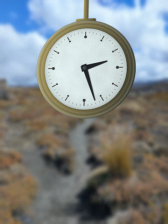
2h27
